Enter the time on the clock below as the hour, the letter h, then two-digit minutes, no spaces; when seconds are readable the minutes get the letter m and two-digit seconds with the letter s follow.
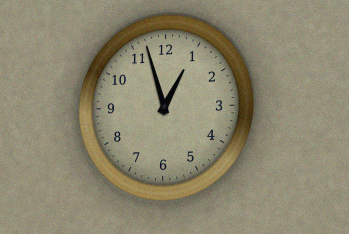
12h57
